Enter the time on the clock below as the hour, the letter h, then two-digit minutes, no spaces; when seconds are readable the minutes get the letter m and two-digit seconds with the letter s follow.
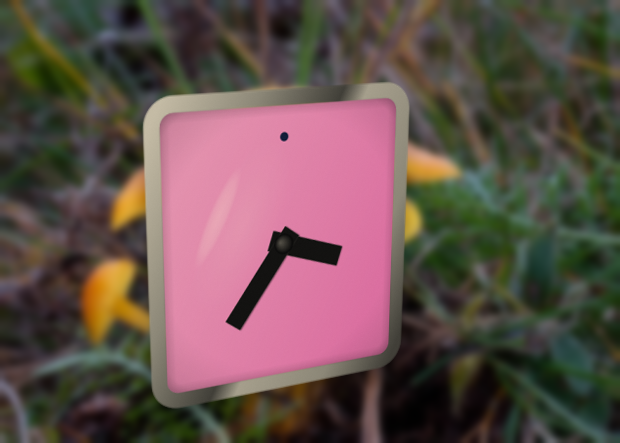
3h36
